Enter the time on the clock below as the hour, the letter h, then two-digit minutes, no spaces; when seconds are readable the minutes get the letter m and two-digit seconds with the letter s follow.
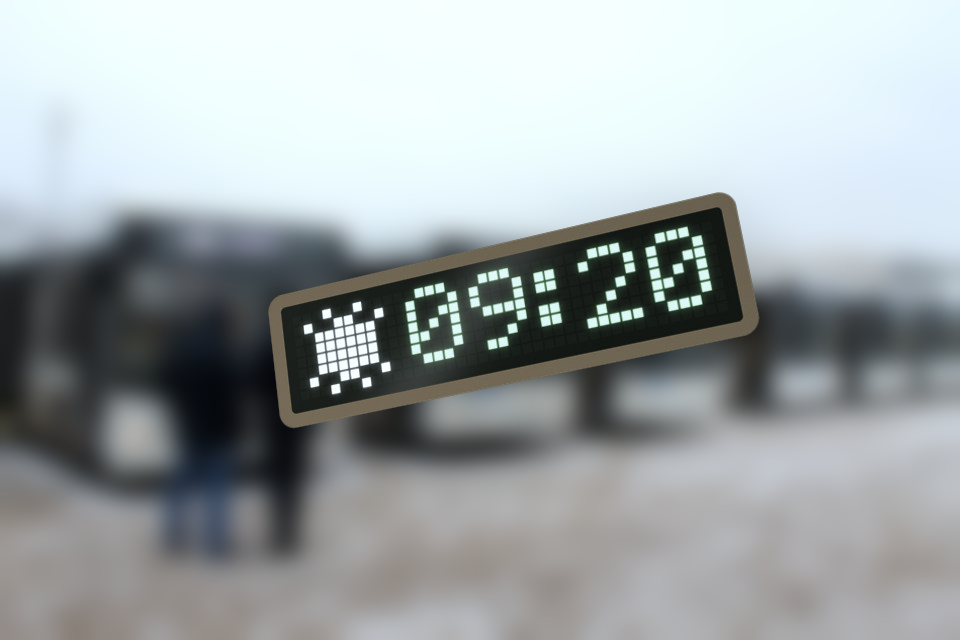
9h20
